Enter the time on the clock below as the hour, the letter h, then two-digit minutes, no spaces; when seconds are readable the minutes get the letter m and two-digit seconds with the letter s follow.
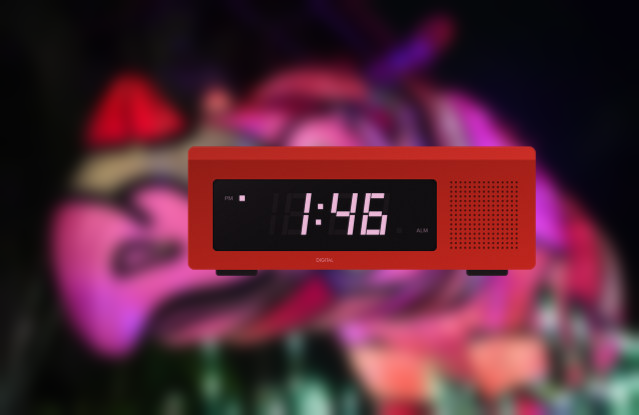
1h46
